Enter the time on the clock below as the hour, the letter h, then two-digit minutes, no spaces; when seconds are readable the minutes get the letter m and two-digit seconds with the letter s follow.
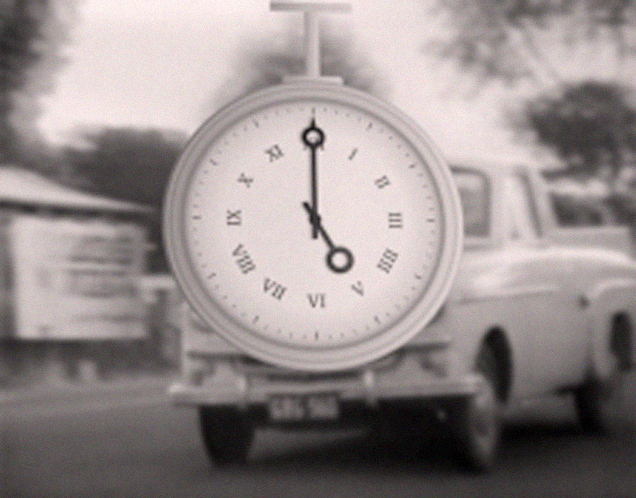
5h00
